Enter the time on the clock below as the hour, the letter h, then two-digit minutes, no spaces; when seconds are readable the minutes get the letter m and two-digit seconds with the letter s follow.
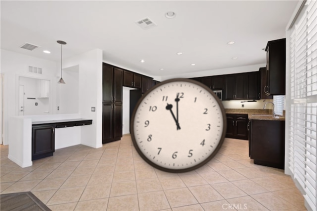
10h59
